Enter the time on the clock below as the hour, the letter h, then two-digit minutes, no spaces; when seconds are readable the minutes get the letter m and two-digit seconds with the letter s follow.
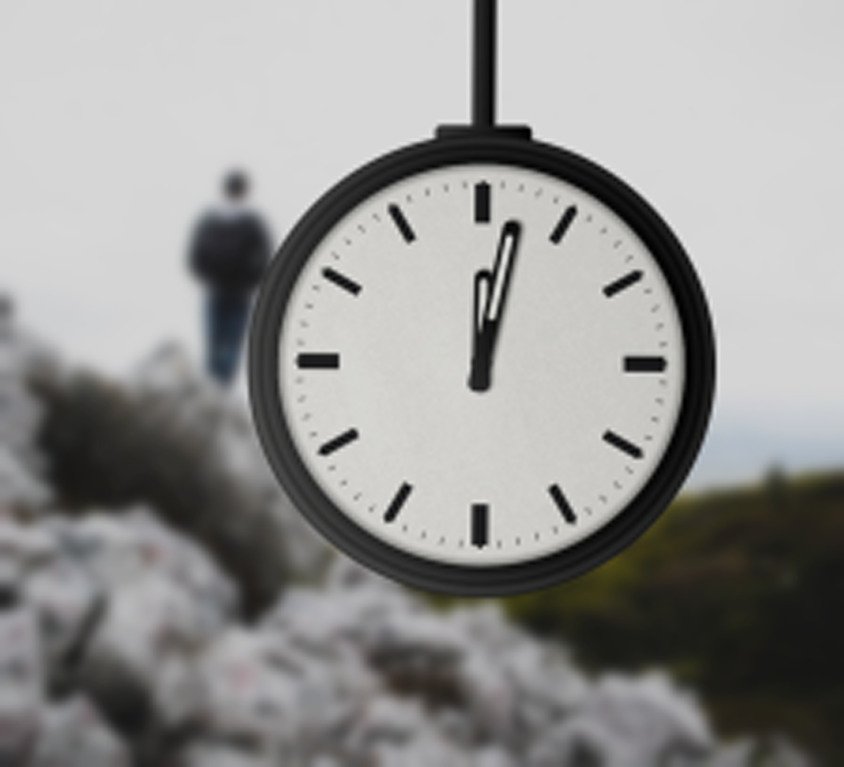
12h02
